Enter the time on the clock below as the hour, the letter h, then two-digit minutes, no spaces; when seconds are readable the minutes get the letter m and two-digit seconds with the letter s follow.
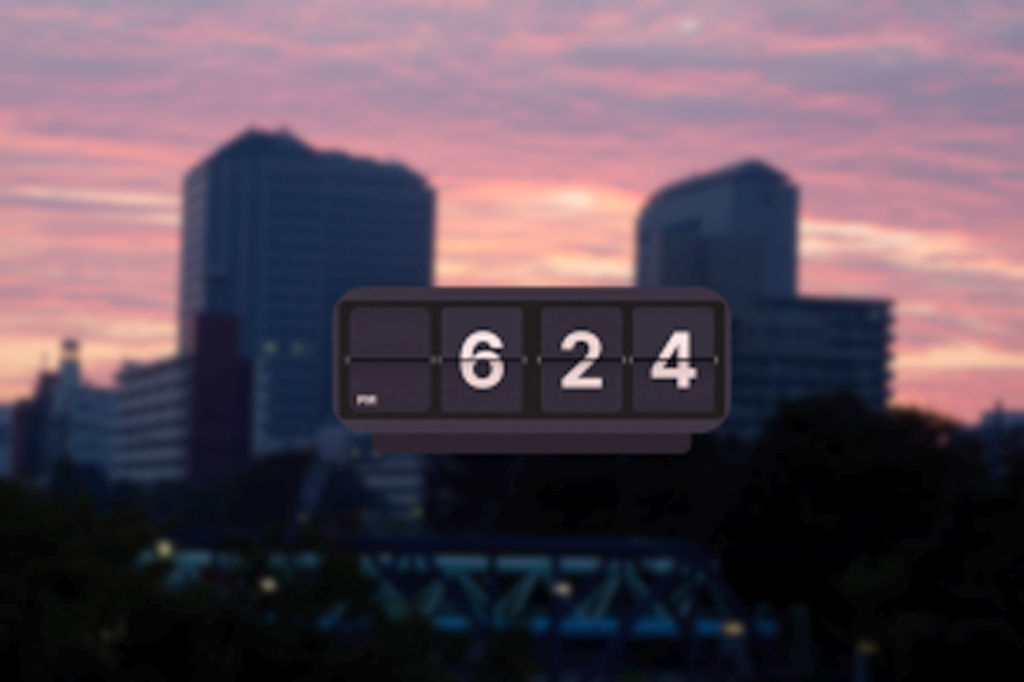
6h24
